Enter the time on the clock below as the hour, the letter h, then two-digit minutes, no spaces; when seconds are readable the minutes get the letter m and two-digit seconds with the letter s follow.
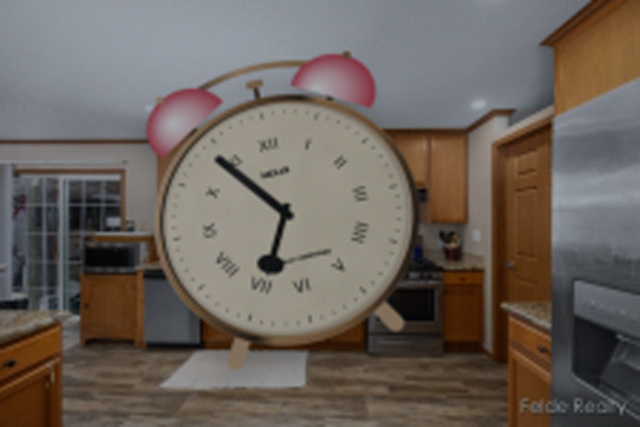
6h54
